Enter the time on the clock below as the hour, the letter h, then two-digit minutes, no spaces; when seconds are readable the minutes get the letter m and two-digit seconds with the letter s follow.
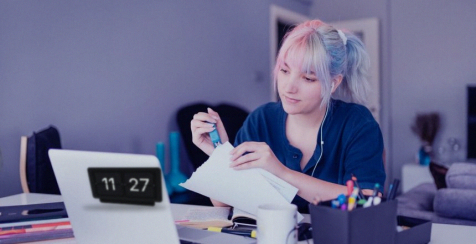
11h27
